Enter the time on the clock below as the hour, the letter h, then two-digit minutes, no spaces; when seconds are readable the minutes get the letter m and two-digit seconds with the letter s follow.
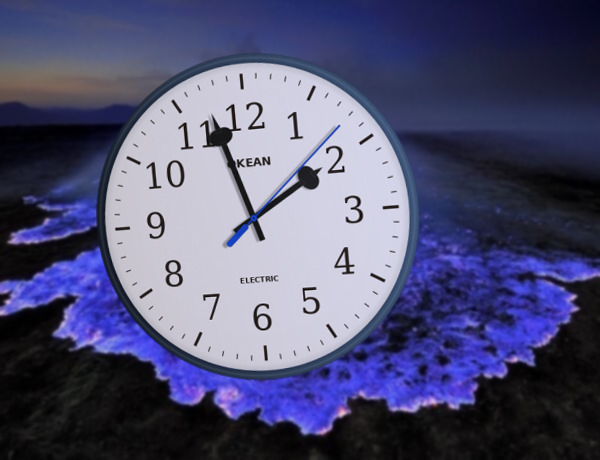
1h57m08s
